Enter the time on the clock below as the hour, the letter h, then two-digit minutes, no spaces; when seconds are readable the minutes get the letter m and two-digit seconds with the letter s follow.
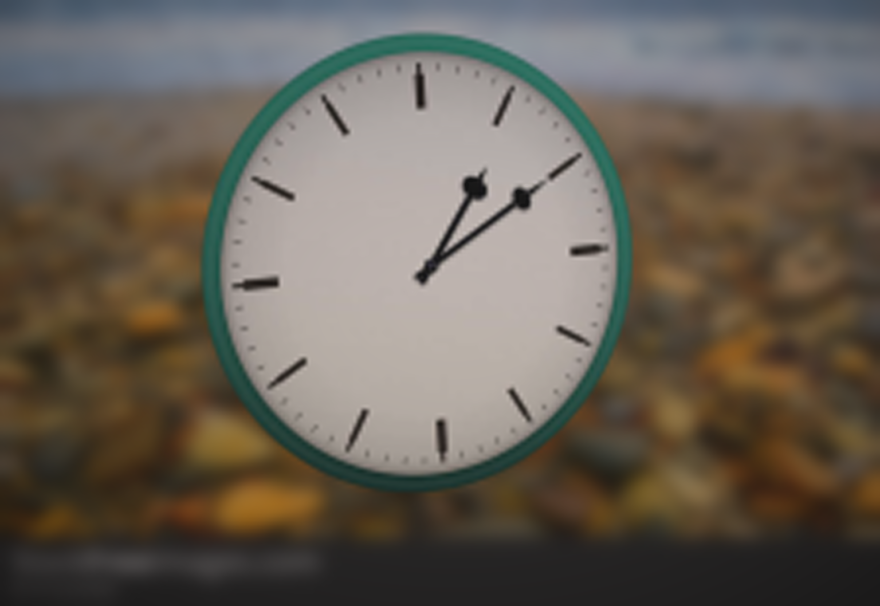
1h10
